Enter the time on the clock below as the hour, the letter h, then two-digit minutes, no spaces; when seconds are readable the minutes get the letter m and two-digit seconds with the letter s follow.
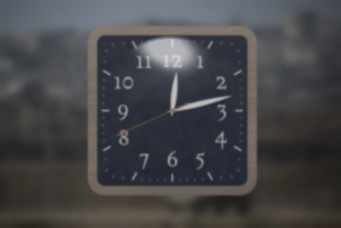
12h12m41s
